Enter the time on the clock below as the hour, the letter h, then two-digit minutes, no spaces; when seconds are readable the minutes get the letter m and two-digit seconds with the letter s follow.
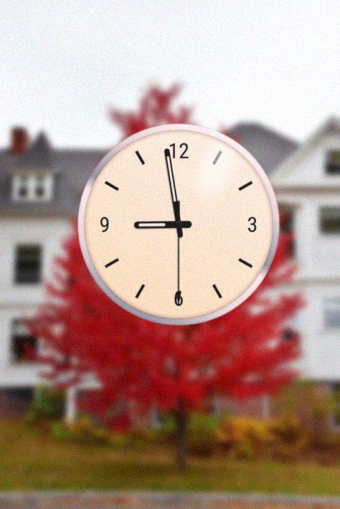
8h58m30s
